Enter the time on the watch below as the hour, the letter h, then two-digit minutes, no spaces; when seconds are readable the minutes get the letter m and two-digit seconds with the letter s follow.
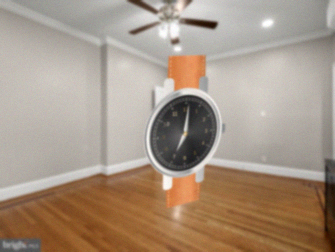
7h01
